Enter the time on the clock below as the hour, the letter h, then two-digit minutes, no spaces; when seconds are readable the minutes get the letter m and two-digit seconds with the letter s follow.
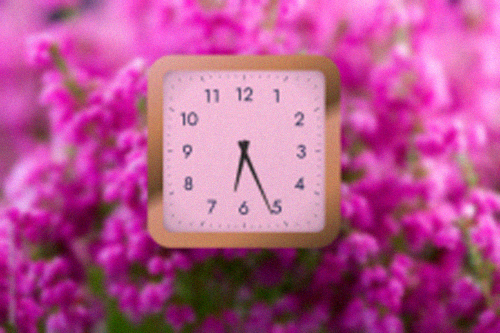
6h26
